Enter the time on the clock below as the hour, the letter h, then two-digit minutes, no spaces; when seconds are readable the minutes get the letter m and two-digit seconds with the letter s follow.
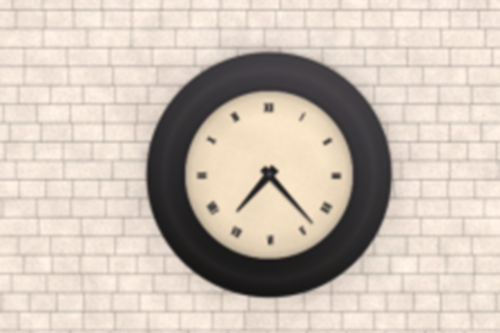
7h23
